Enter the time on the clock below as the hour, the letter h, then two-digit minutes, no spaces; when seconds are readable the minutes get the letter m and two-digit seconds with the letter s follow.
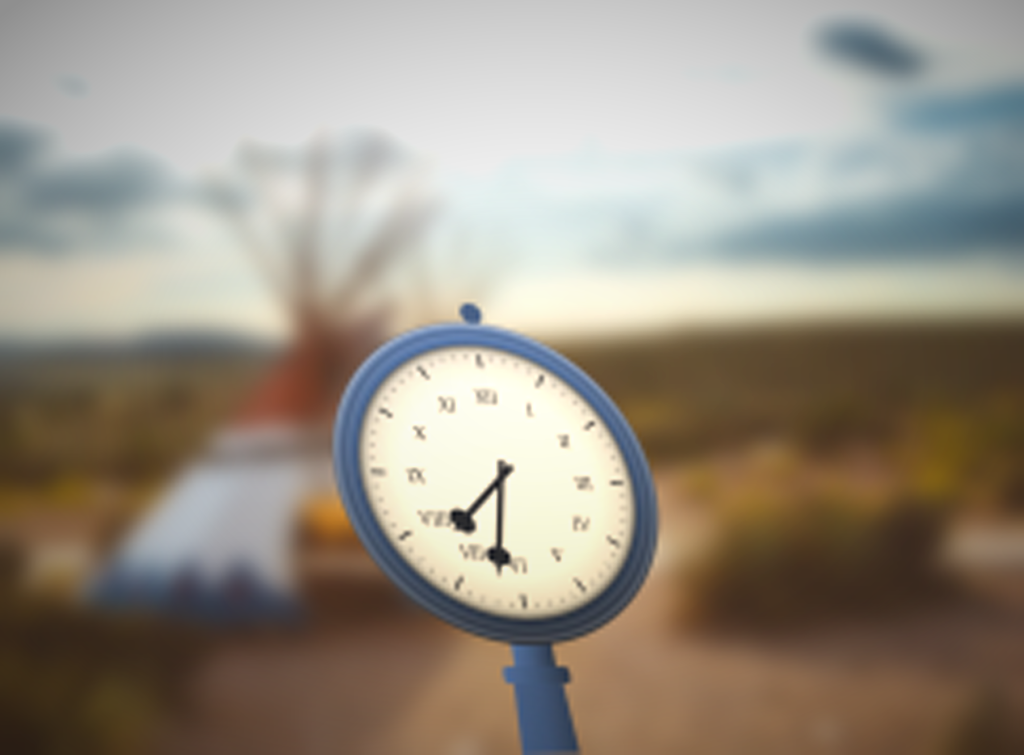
7h32
